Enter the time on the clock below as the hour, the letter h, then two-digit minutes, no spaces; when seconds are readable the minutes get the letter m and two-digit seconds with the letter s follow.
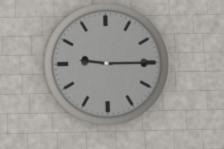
9h15
